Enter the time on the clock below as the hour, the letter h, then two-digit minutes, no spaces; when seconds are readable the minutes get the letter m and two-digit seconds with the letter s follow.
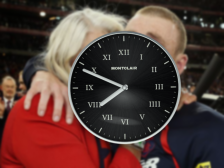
7h49
